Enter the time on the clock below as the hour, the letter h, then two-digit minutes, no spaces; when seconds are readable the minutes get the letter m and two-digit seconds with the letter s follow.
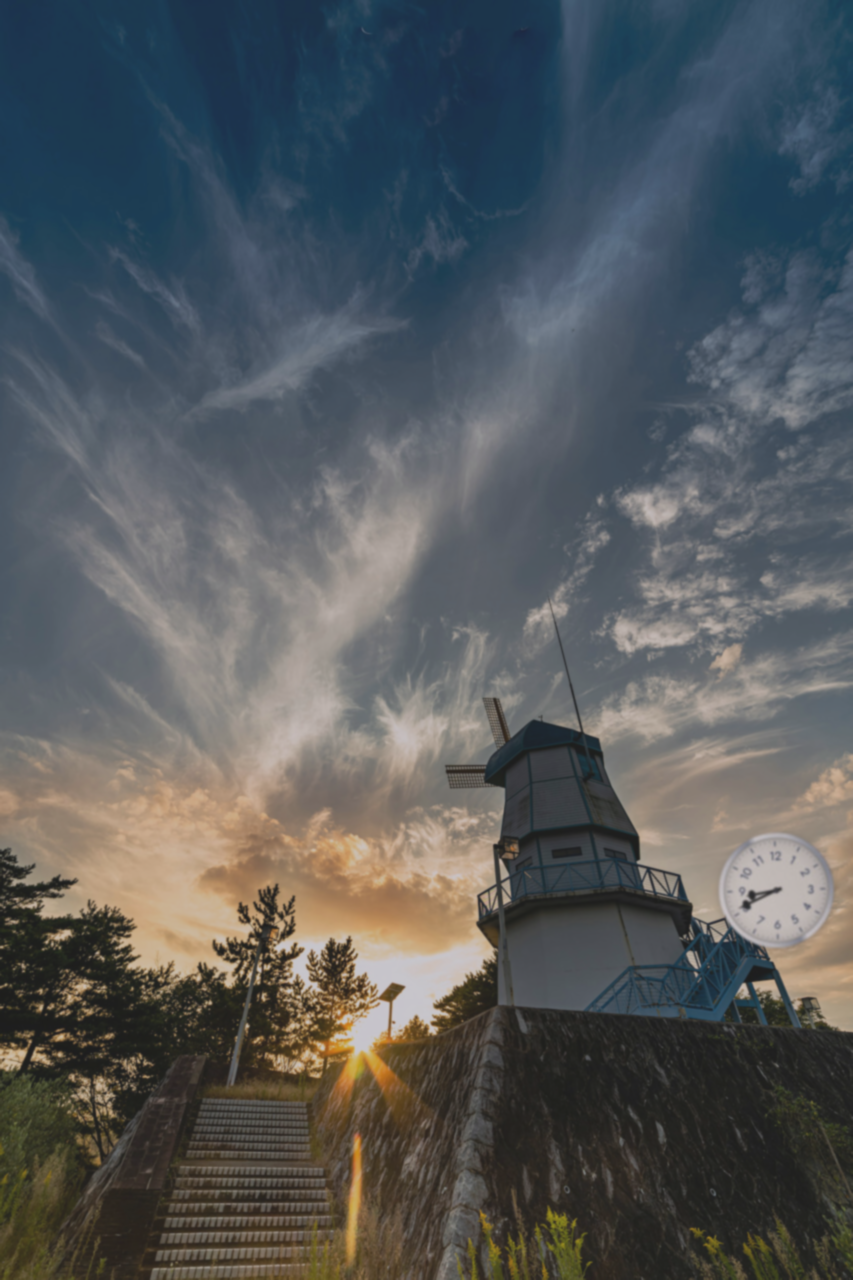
8h41
